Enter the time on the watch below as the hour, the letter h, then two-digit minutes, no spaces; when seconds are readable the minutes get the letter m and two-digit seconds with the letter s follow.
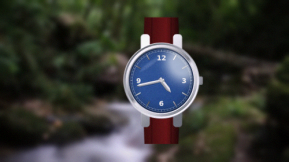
4h43
